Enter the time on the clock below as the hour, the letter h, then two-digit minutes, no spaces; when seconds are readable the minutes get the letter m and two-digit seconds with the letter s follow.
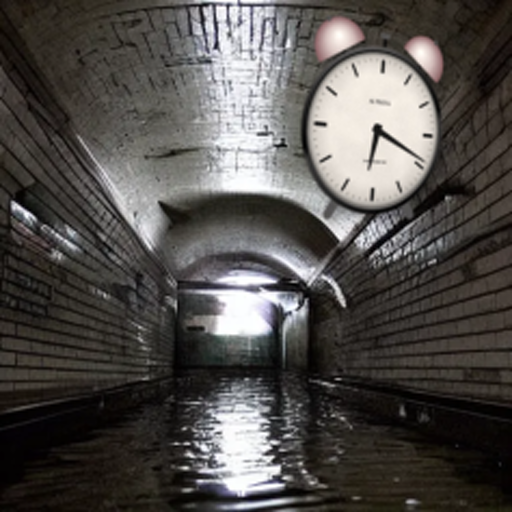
6h19
